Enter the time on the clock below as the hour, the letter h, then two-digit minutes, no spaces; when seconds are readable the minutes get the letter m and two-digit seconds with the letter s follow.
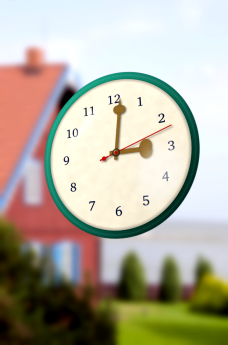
3h01m12s
